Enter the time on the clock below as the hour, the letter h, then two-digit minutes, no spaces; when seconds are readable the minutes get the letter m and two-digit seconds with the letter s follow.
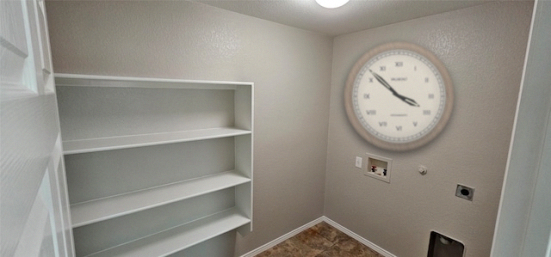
3h52
